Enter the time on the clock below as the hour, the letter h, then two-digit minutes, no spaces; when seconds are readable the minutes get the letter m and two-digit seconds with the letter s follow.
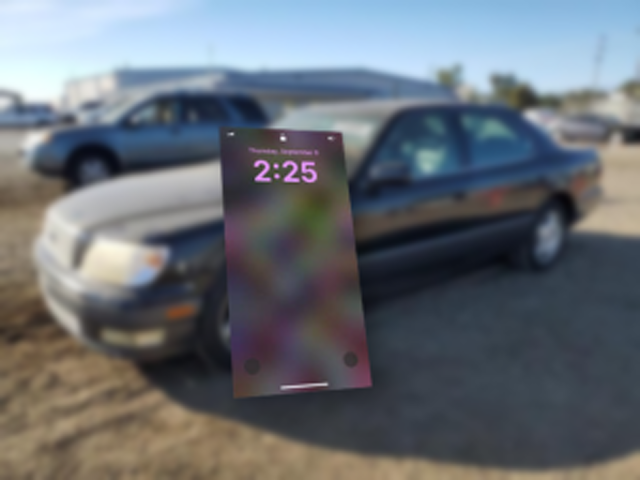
2h25
